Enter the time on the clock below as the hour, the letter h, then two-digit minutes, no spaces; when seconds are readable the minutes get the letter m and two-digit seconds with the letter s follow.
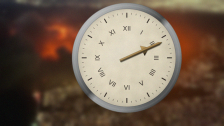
2h11
